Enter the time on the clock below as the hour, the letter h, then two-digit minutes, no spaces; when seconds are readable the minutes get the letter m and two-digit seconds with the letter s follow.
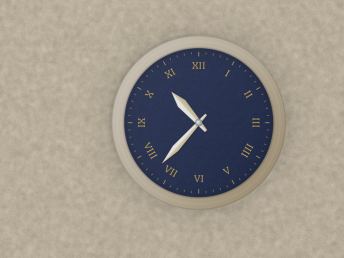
10h37
